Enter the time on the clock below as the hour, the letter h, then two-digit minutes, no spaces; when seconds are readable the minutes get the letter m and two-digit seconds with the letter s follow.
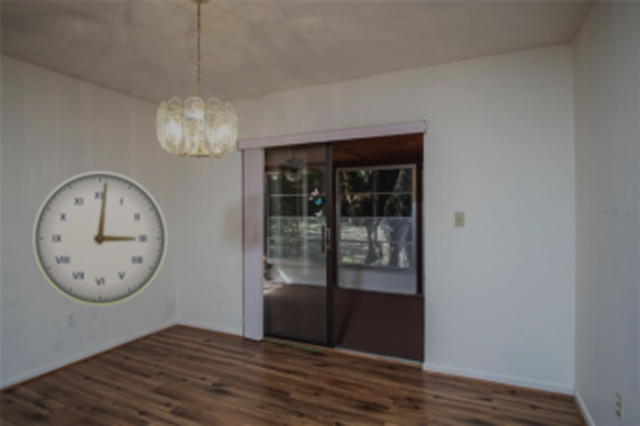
3h01
